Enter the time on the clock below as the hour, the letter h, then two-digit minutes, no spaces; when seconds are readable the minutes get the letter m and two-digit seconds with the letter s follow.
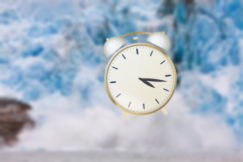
4h17
